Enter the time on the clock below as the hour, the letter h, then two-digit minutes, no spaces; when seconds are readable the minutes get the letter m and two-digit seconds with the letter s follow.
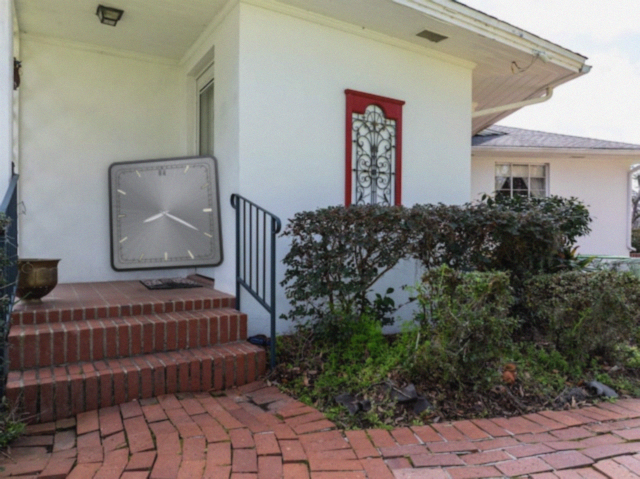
8h20
